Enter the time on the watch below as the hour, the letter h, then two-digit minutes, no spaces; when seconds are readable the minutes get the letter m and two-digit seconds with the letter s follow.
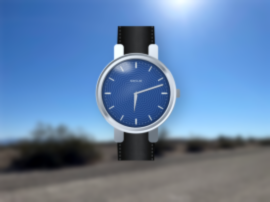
6h12
